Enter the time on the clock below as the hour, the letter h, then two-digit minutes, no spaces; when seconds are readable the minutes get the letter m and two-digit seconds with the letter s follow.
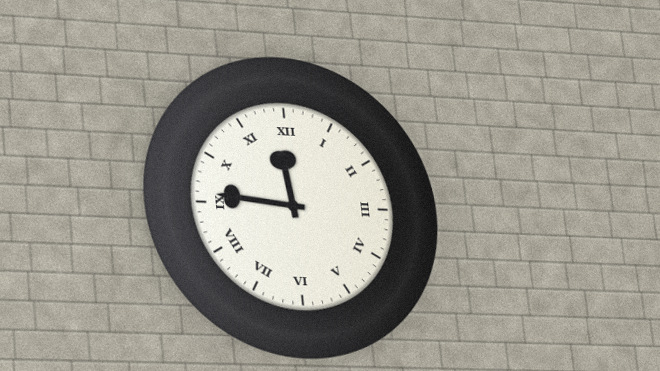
11h46
